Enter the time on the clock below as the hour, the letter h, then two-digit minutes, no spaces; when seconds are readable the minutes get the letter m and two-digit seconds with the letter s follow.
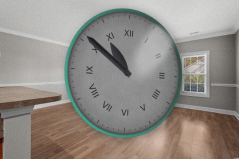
10h51
